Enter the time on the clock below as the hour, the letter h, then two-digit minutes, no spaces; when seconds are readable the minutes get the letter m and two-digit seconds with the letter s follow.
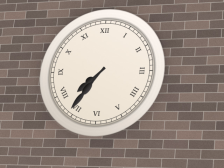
7h36
